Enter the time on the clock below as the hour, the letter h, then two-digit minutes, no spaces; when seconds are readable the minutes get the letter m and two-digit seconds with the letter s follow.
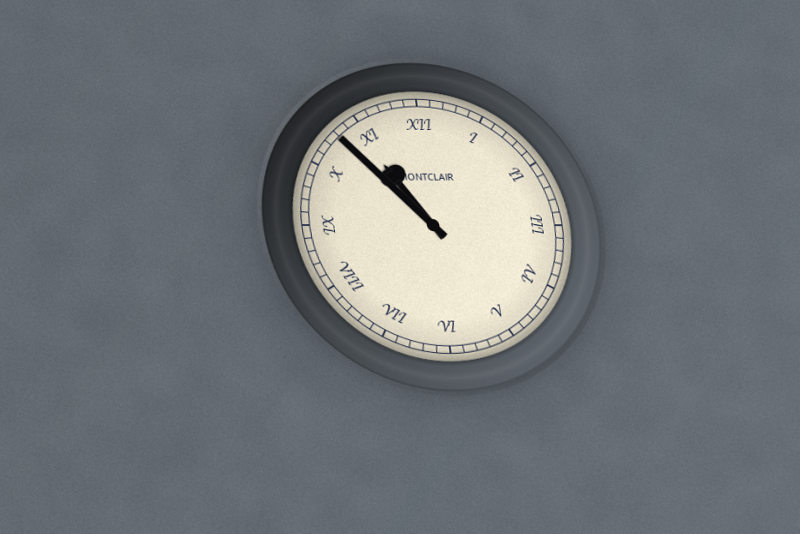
10h53
